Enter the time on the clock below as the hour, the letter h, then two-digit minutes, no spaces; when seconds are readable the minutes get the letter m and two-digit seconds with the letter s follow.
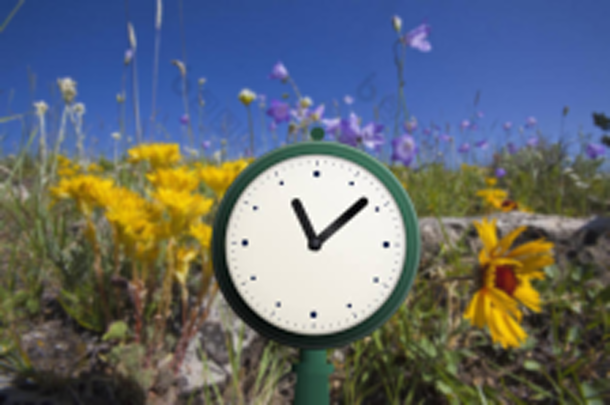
11h08
